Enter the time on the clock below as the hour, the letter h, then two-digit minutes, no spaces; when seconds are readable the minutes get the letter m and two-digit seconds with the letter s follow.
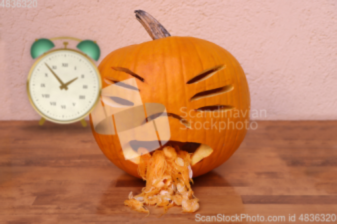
1h53
